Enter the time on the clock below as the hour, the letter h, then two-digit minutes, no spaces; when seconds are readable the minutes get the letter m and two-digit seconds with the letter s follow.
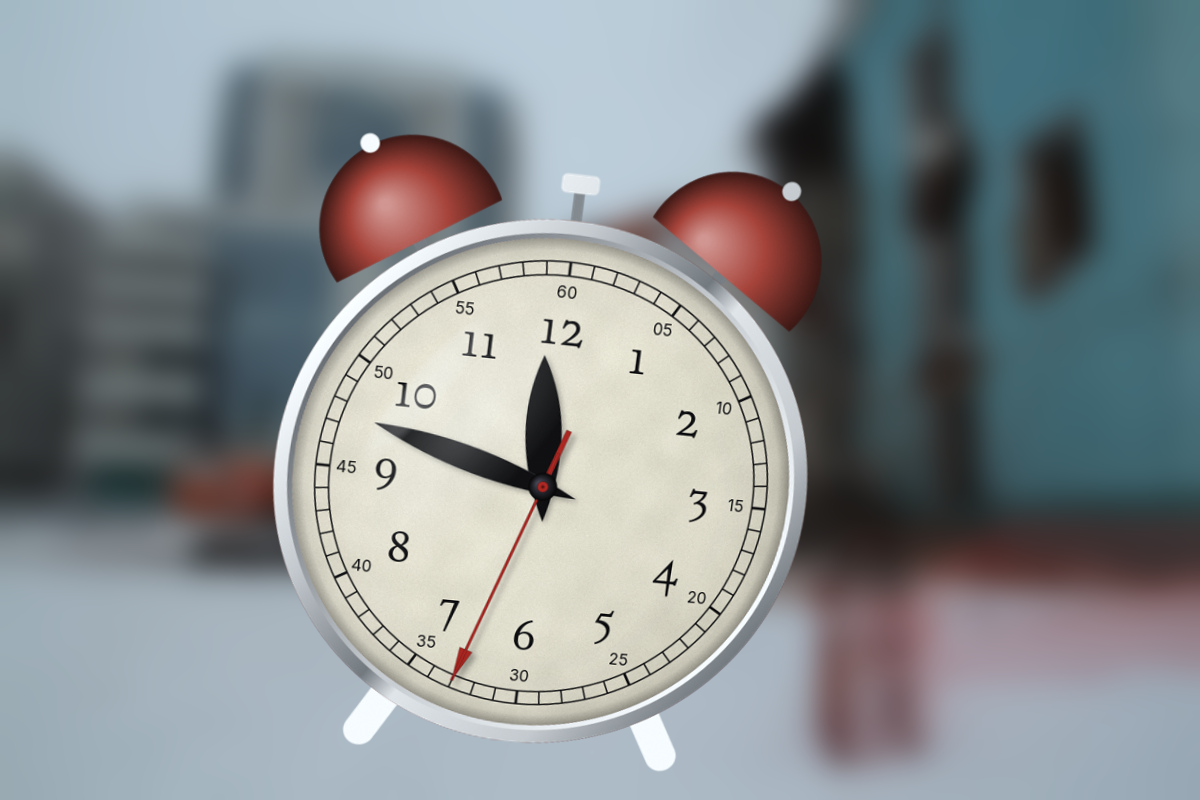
11h47m33s
